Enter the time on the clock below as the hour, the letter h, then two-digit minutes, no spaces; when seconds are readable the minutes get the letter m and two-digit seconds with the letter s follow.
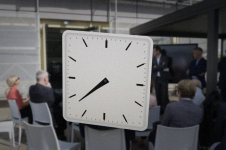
7h38
